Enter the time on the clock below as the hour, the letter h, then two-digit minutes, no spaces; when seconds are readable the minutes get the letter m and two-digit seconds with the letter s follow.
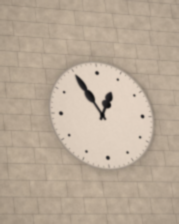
12h55
